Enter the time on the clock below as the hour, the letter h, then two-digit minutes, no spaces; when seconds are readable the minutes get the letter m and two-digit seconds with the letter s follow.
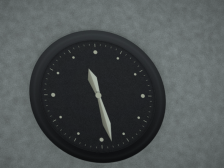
11h28
